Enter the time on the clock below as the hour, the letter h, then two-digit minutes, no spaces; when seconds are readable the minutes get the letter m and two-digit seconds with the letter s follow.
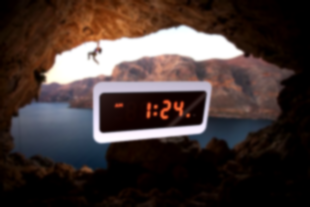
1h24
